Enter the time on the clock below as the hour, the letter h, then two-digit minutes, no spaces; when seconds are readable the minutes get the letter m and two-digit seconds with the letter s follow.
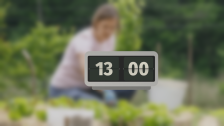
13h00
